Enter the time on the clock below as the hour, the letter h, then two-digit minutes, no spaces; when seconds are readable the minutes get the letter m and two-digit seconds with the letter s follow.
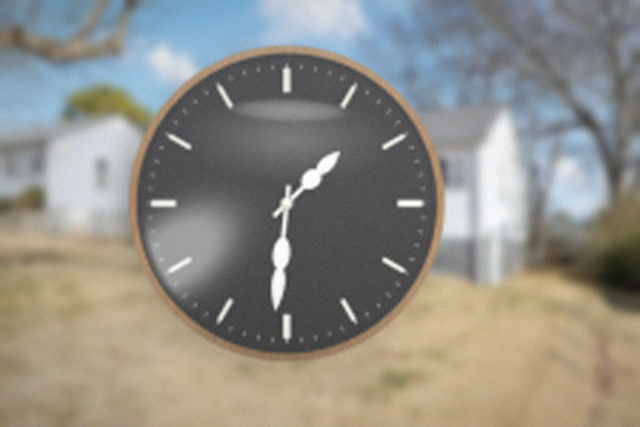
1h31
